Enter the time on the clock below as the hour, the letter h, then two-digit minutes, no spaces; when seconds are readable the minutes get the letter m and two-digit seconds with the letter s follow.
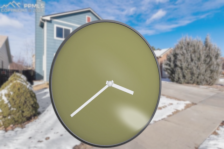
3h39
